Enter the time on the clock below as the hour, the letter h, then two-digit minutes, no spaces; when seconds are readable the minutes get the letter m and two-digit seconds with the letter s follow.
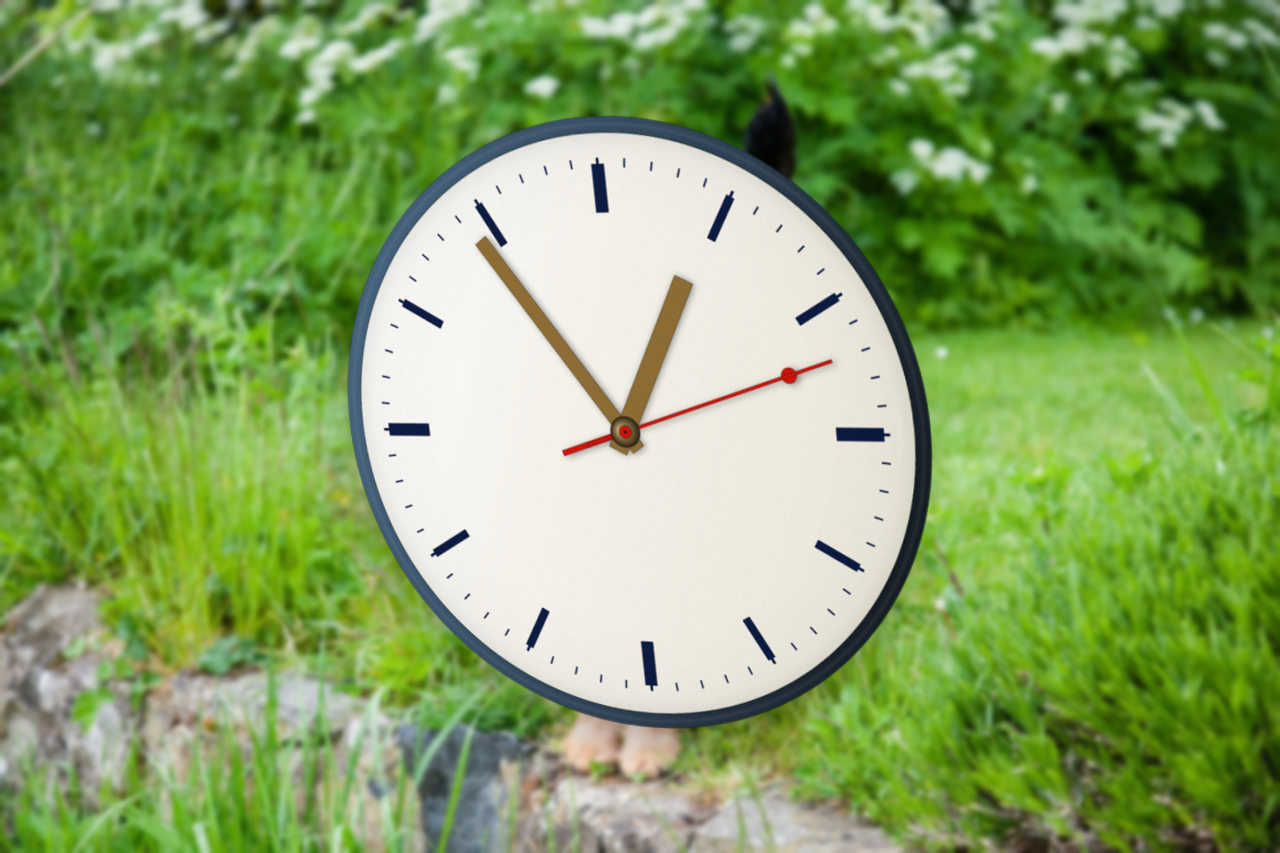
12h54m12s
